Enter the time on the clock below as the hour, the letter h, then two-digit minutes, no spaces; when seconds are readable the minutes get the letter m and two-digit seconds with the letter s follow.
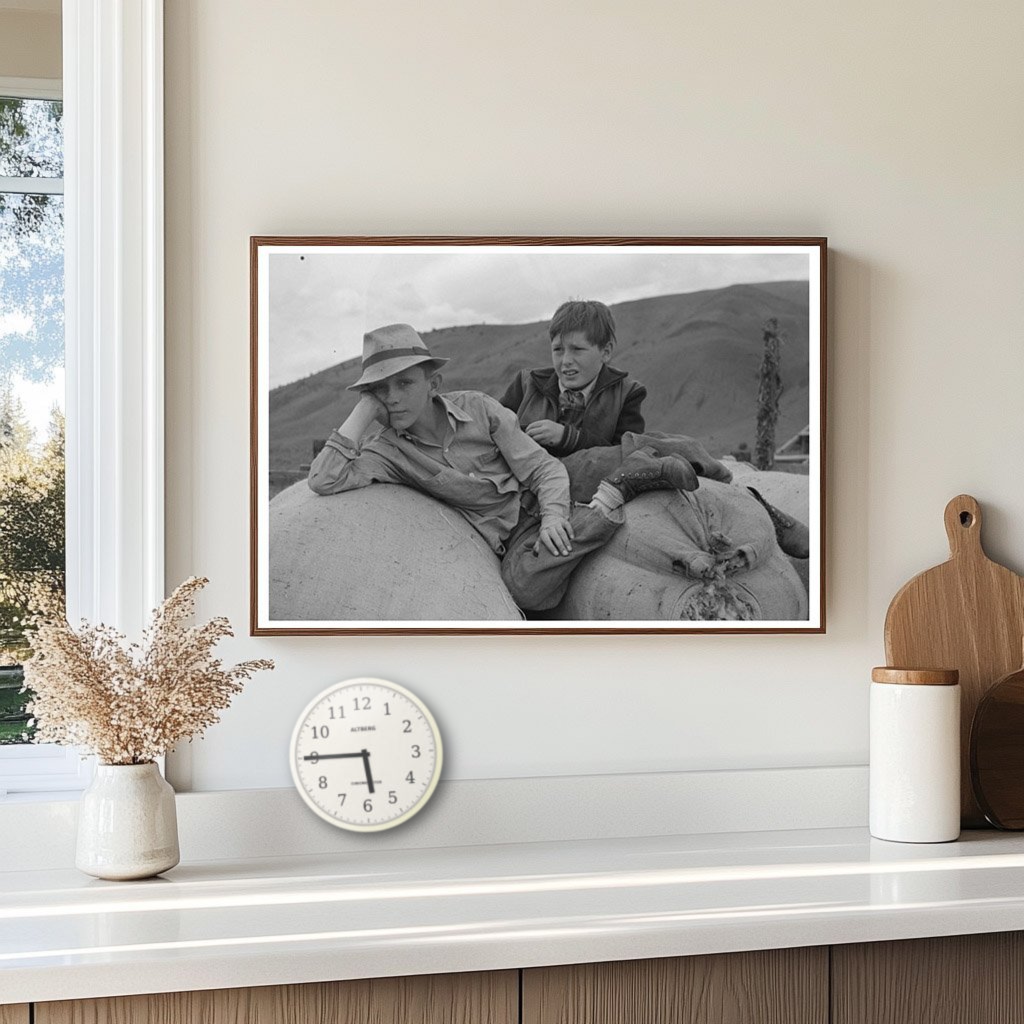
5h45
